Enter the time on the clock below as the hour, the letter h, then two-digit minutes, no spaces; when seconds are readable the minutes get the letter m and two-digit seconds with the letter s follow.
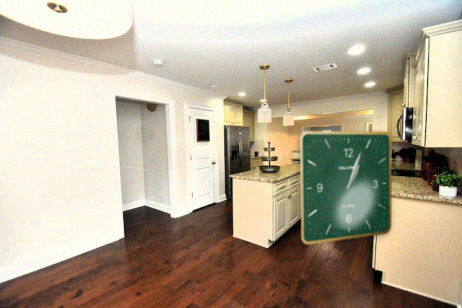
1h04
